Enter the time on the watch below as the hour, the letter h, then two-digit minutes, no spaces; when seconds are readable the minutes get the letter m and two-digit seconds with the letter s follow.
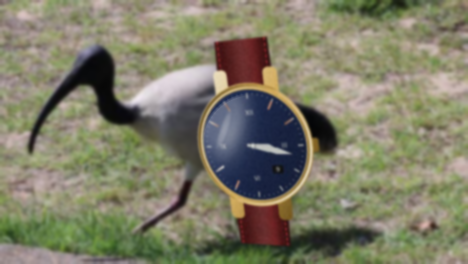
3h17
